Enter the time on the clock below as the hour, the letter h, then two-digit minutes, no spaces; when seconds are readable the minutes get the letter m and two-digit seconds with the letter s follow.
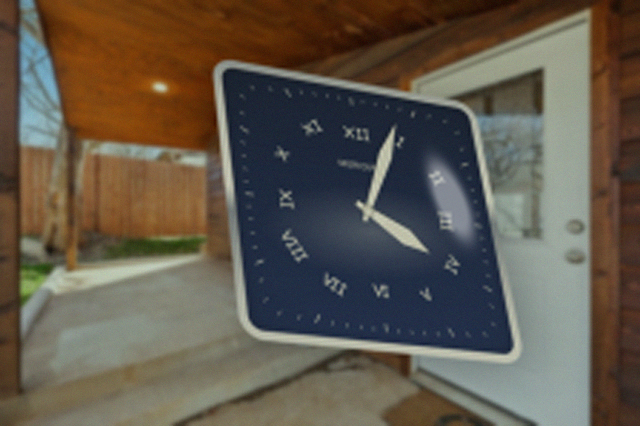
4h04
